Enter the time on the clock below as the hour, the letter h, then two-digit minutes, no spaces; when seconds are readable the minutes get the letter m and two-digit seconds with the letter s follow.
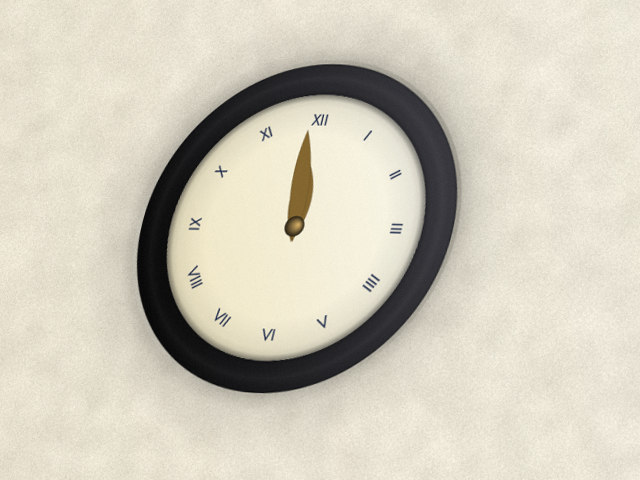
11h59
